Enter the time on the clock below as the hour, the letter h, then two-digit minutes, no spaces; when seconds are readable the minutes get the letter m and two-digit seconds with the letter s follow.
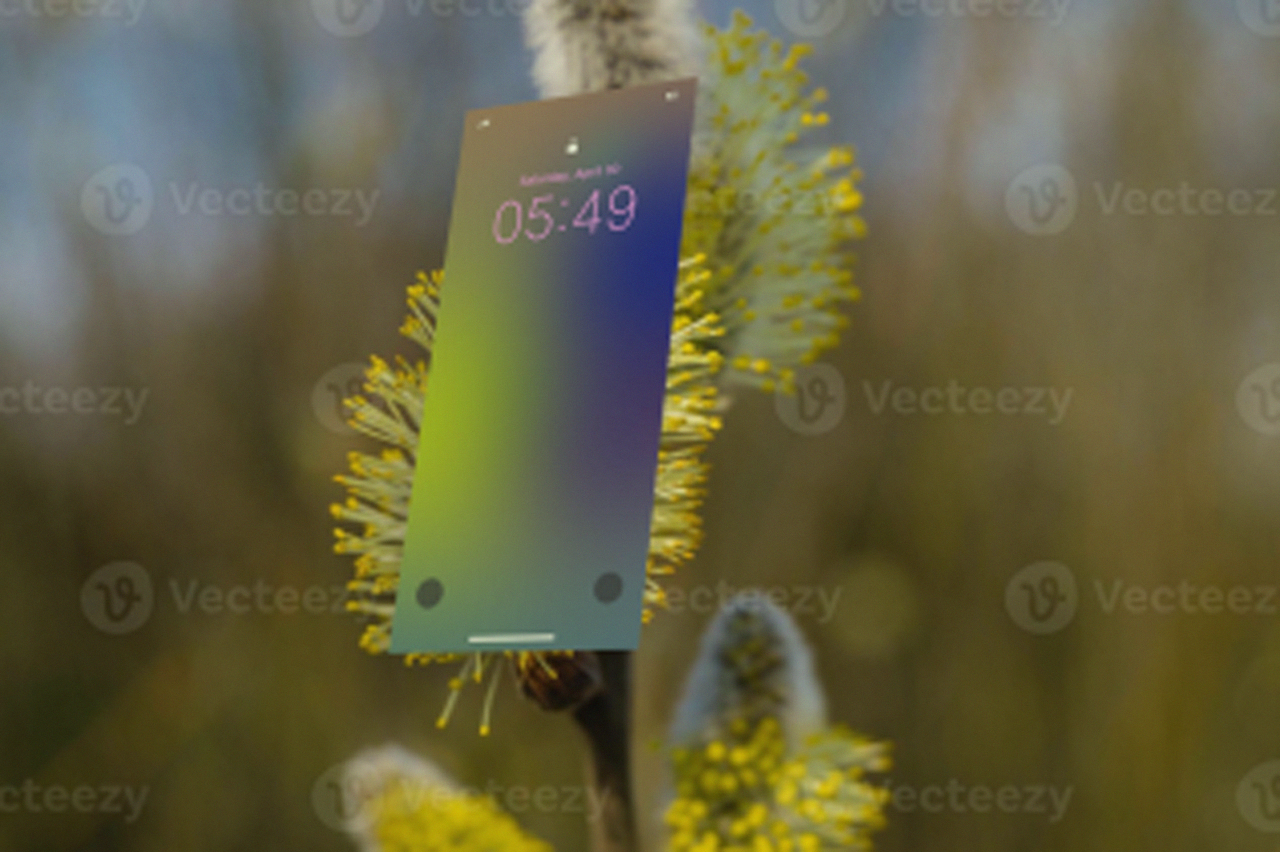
5h49
